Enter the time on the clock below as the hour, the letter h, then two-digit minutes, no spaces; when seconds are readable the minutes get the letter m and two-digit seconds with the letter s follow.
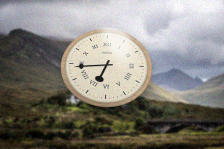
6h44
